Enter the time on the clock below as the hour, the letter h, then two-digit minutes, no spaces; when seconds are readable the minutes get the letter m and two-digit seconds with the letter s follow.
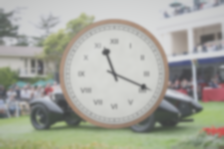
11h19
